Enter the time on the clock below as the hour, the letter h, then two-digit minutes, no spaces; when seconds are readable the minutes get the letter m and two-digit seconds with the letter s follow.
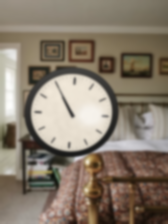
10h55
